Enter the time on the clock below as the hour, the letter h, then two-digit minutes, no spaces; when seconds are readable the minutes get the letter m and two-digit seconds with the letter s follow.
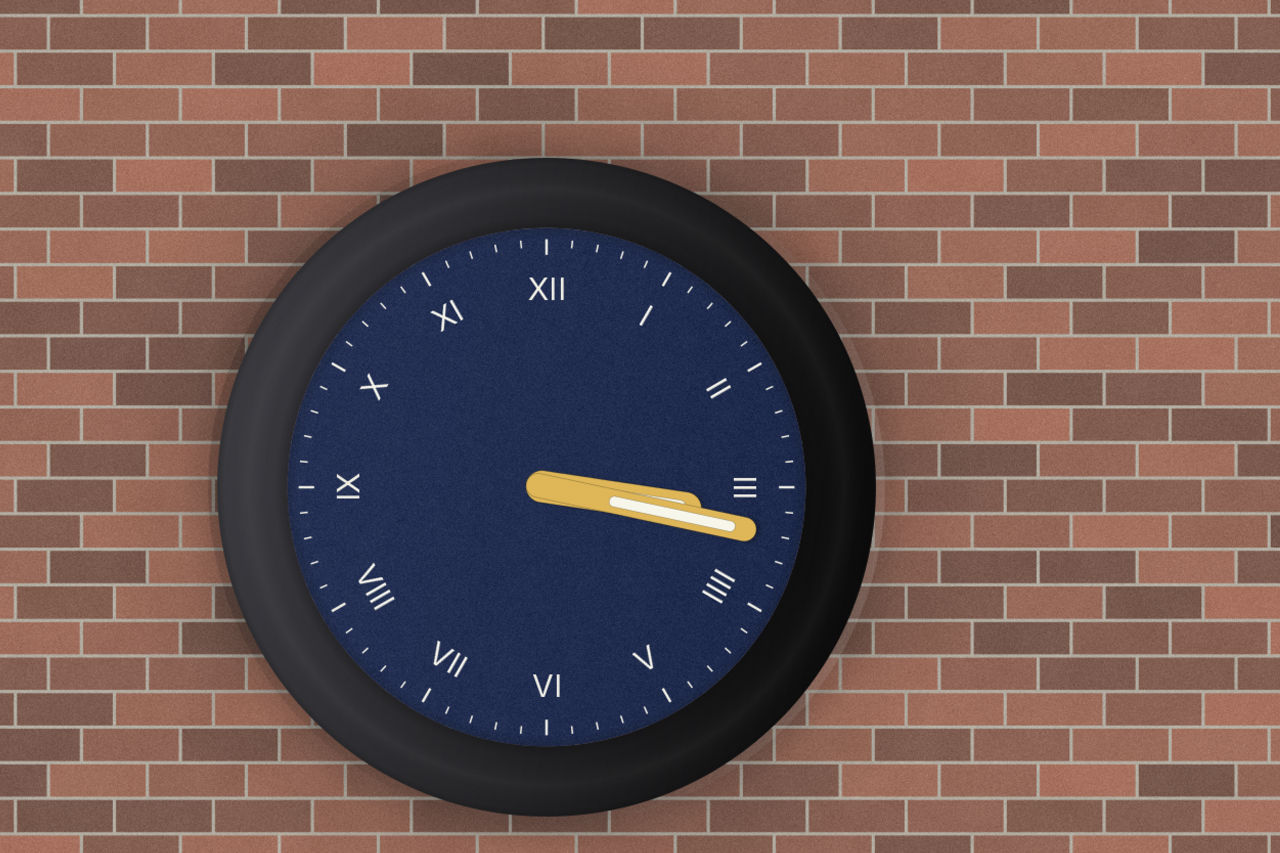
3h17
